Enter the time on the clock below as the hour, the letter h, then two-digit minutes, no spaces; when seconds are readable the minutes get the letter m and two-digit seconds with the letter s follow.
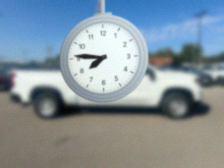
7h46
